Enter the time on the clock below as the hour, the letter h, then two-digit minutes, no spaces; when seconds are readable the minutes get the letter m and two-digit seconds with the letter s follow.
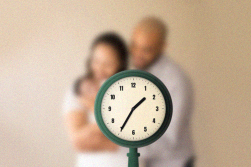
1h35
